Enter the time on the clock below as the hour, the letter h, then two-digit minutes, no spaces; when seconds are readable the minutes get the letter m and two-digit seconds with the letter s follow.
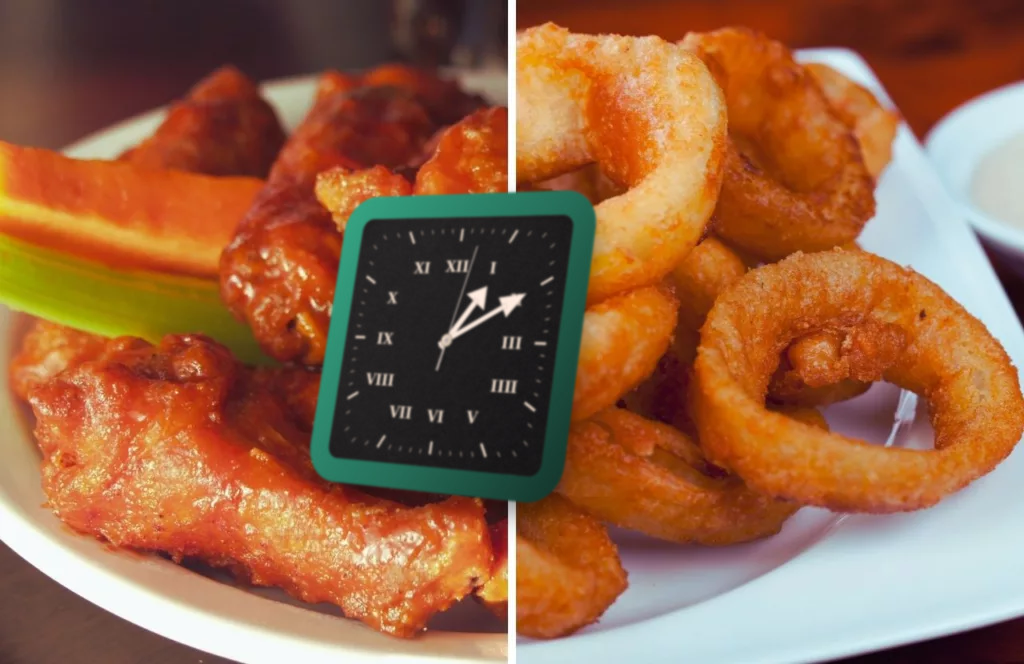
1h10m02s
